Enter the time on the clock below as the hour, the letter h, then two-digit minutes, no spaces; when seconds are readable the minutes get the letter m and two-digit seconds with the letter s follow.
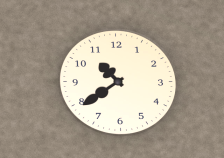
10h39
